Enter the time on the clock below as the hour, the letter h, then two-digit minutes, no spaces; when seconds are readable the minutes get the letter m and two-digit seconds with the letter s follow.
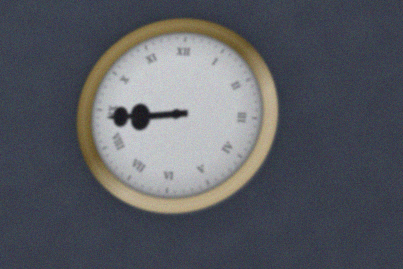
8h44
